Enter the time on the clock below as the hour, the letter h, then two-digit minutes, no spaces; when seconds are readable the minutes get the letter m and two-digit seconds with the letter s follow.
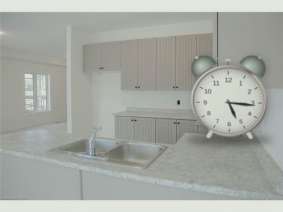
5h16
